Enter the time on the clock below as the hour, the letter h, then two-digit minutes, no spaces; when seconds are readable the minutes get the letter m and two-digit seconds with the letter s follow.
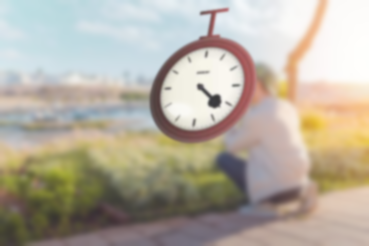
4h22
